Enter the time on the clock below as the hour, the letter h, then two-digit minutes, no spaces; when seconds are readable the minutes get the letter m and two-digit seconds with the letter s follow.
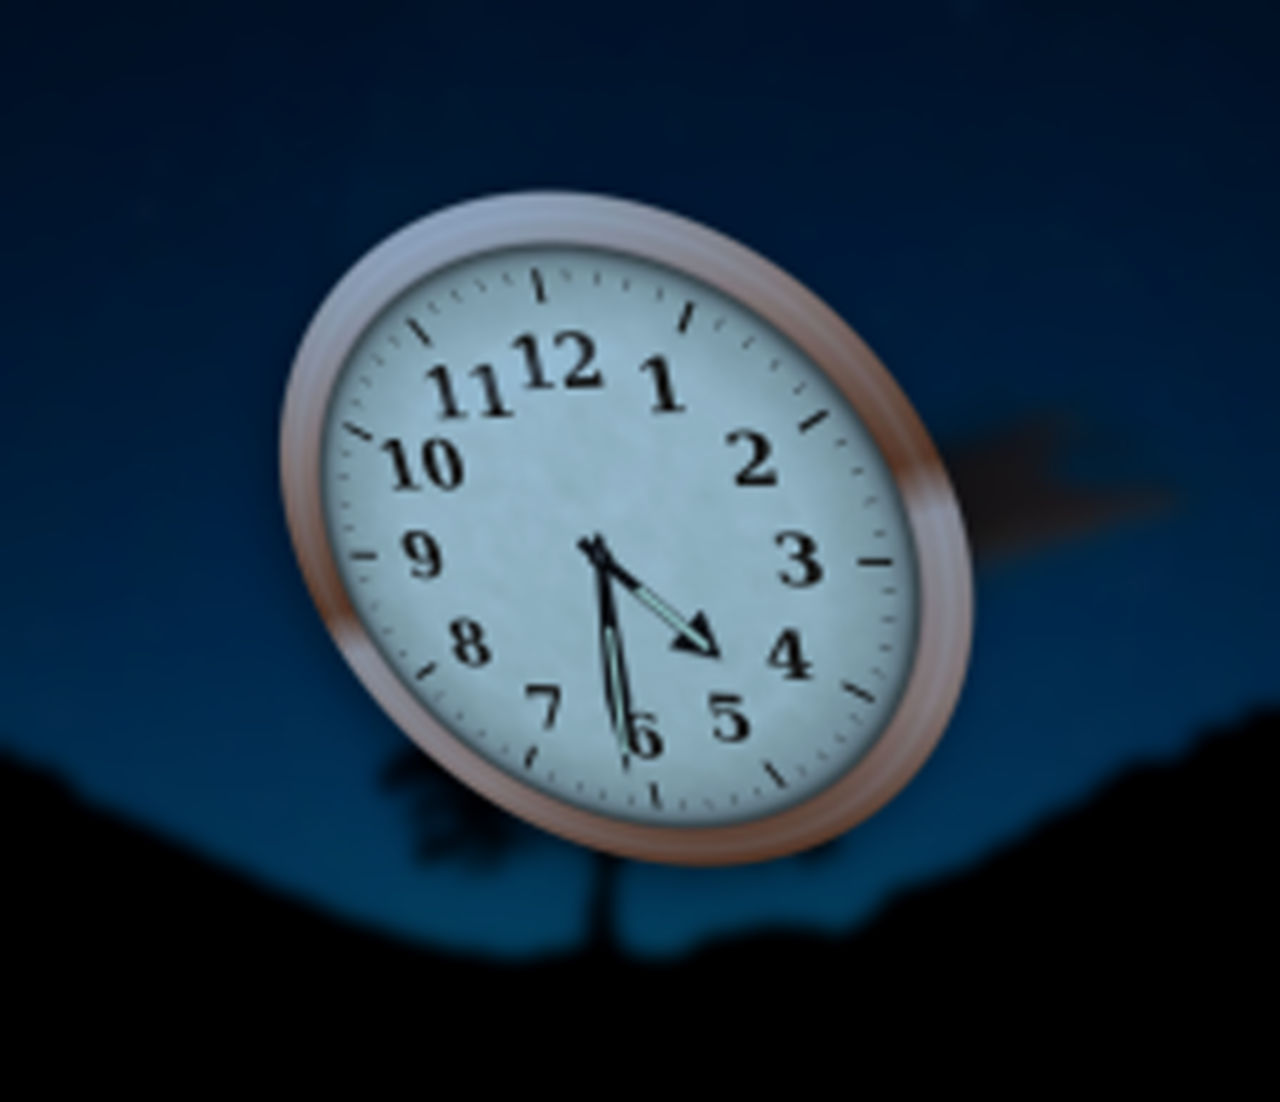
4h31
